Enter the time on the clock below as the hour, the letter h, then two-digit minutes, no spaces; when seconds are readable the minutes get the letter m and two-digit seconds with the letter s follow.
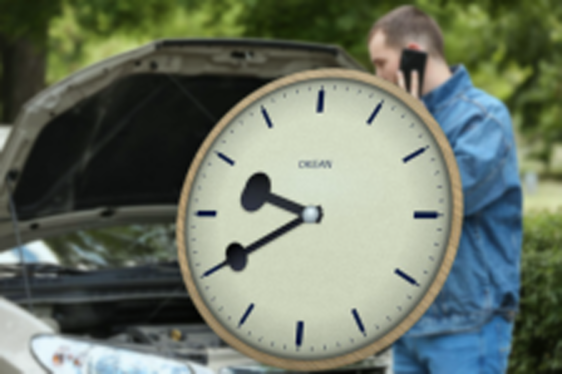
9h40
